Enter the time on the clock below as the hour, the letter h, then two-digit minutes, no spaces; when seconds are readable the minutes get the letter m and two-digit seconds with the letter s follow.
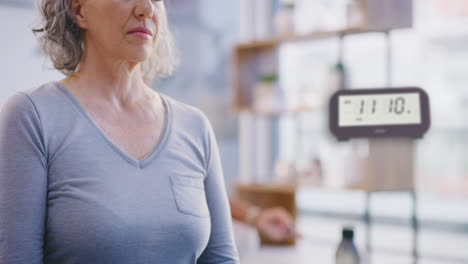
11h10
